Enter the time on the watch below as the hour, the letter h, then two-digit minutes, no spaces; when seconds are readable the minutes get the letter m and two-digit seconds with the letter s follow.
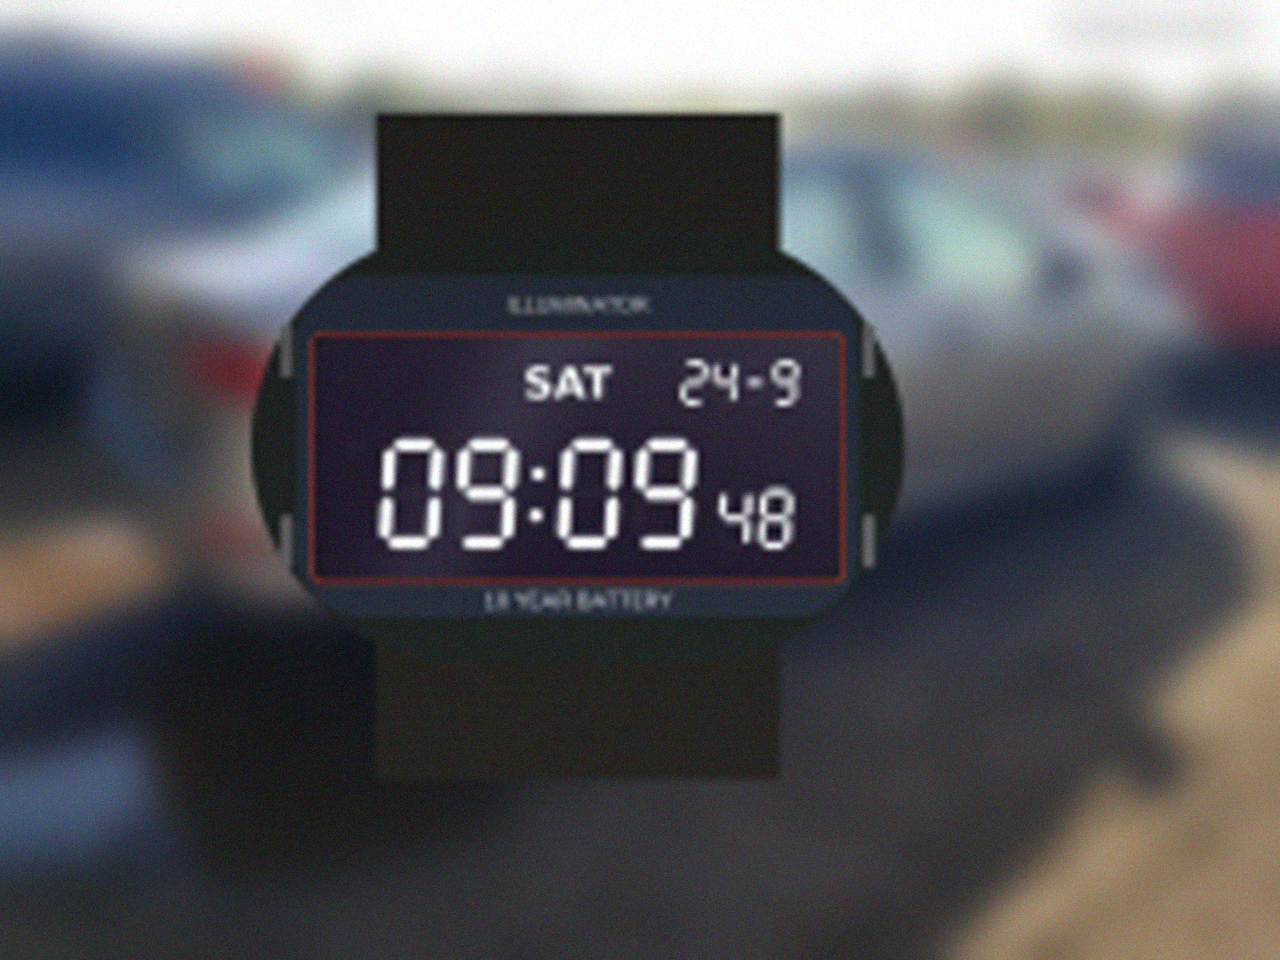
9h09m48s
